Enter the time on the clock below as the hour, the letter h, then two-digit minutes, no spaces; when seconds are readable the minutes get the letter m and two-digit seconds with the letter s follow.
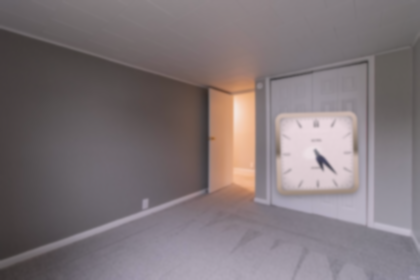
5h23
